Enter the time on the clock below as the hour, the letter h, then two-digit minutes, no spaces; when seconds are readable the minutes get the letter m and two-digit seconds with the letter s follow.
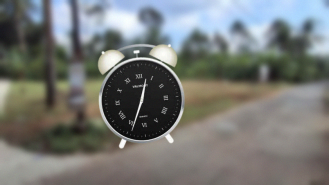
12h34
